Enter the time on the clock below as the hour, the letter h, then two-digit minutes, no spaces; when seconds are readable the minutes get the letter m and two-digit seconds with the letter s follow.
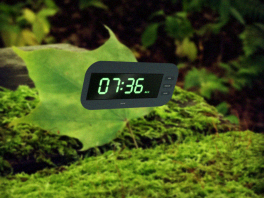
7h36
